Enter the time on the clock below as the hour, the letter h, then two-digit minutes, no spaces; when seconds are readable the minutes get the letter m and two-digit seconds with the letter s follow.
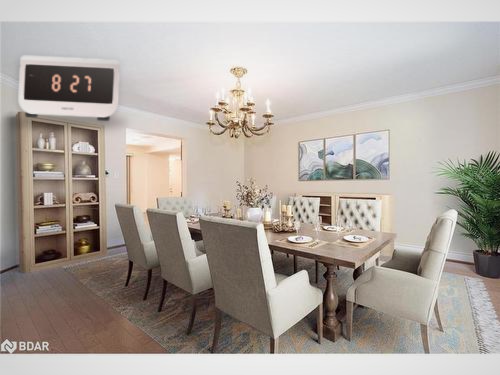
8h27
